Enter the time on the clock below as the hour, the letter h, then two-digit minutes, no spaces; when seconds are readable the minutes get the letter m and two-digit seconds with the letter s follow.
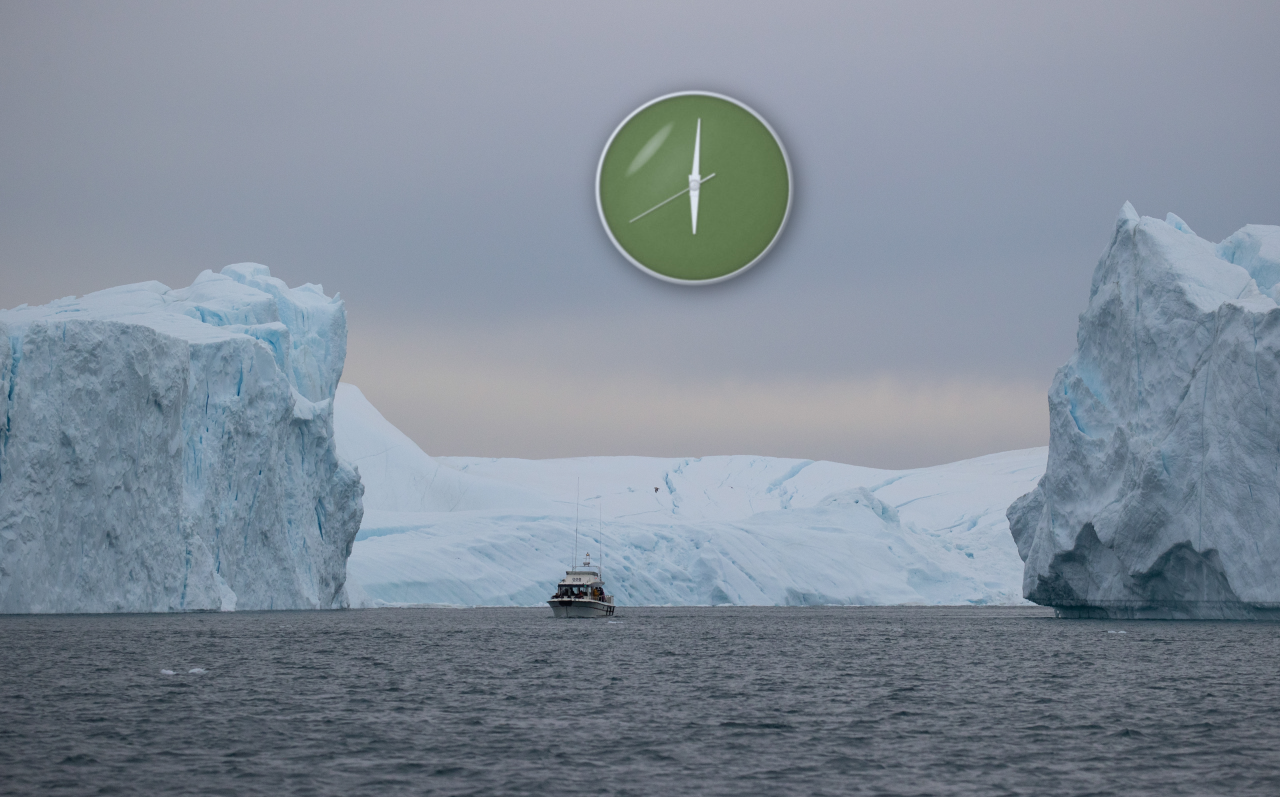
6h00m40s
